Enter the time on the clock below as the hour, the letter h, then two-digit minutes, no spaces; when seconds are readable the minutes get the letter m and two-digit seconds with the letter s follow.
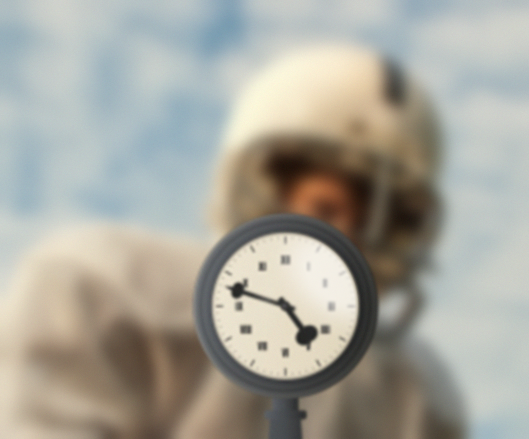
4h48
